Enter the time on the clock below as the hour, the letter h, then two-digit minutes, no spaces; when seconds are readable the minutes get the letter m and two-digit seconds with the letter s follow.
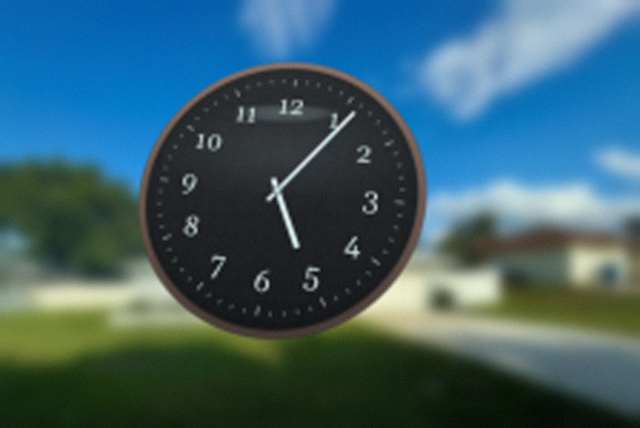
5h06
